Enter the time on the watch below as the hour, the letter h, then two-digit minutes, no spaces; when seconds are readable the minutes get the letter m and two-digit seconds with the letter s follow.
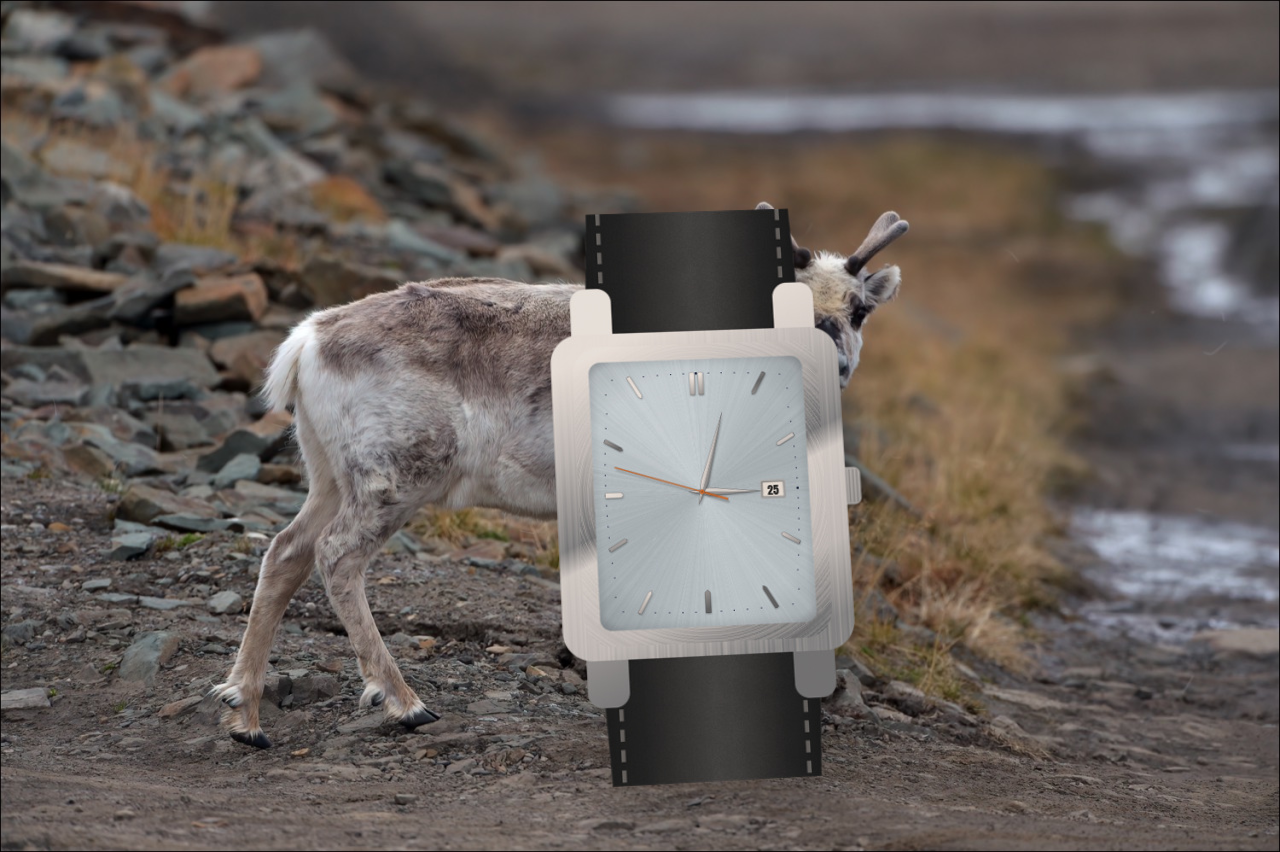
3h02m48s
